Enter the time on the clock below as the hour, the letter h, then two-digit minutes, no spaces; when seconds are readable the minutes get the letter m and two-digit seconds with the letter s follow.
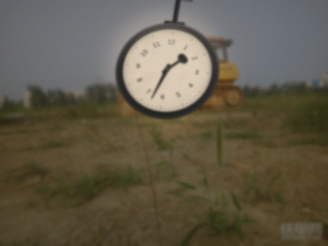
1h33
